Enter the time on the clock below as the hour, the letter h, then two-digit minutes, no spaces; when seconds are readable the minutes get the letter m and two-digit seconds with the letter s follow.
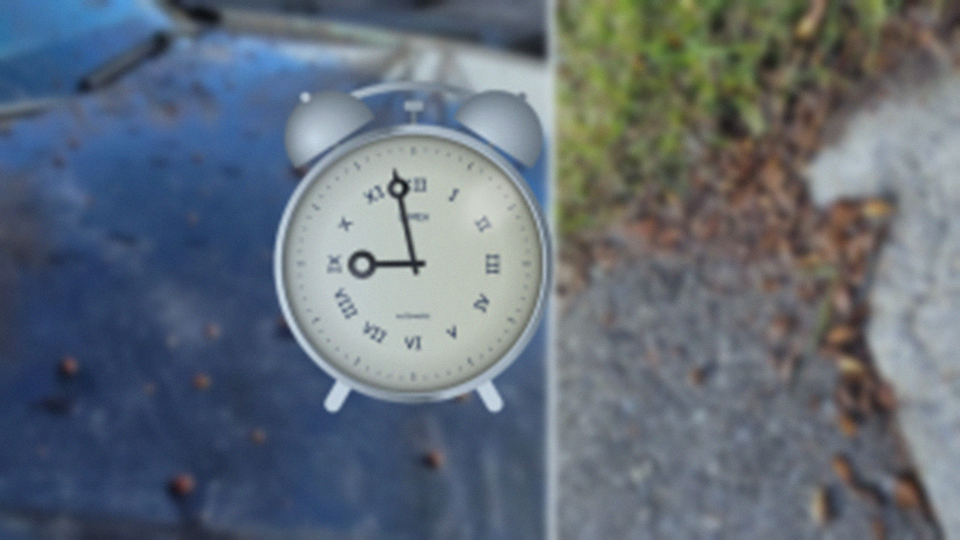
8h58
